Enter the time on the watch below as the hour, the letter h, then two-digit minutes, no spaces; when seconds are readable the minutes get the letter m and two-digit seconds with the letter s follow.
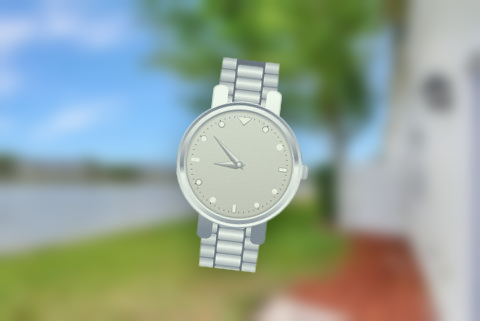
8h52
